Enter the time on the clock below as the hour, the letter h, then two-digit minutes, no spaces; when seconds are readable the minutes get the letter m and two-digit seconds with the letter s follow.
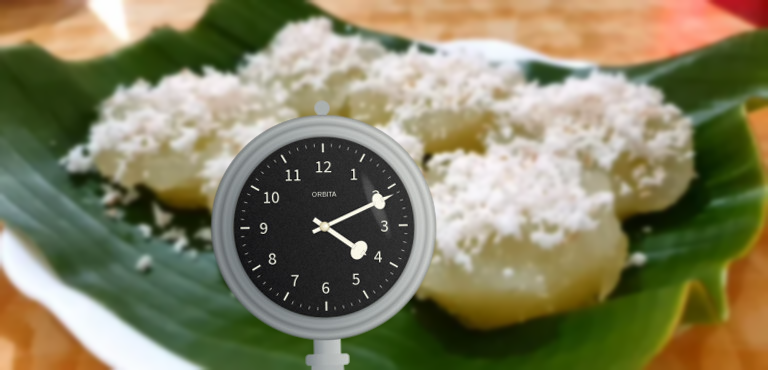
4h11
